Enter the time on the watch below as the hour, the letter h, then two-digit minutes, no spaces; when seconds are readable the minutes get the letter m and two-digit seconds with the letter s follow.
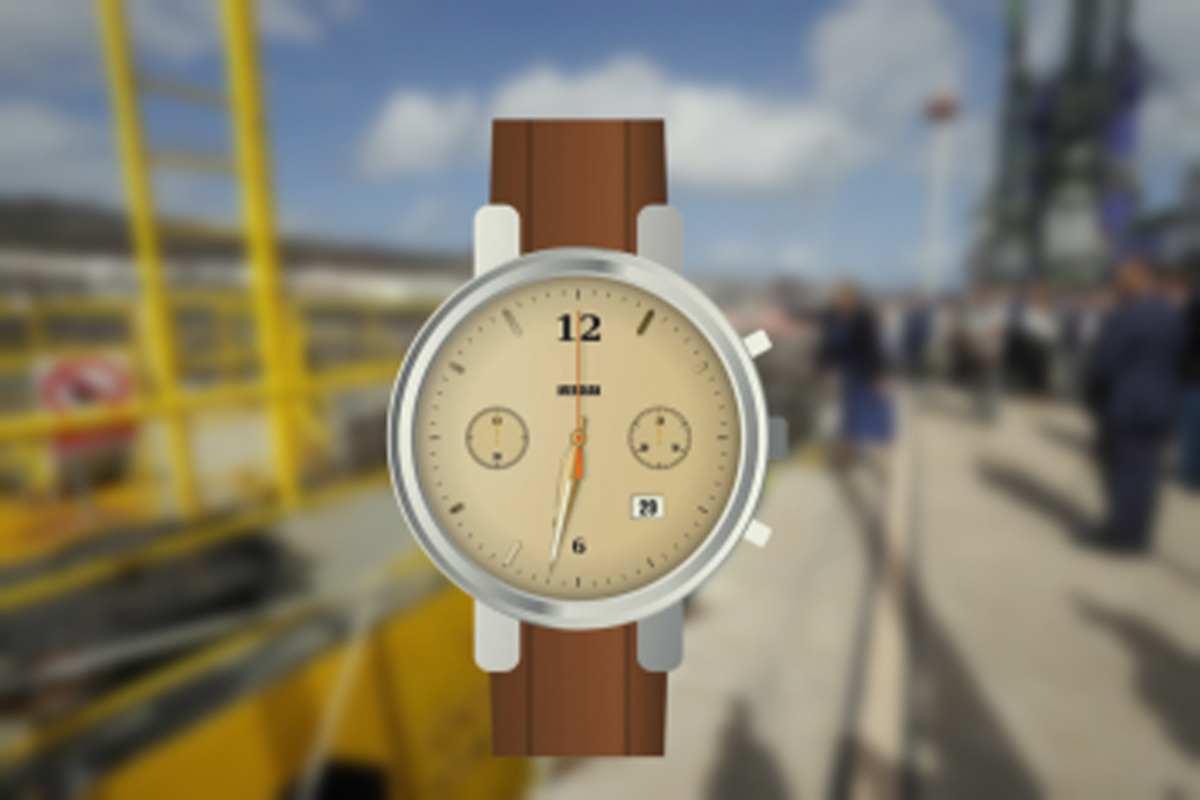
6h32
